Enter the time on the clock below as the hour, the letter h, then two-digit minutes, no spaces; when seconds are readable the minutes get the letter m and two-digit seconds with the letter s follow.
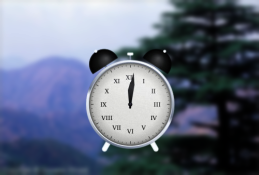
12h01
